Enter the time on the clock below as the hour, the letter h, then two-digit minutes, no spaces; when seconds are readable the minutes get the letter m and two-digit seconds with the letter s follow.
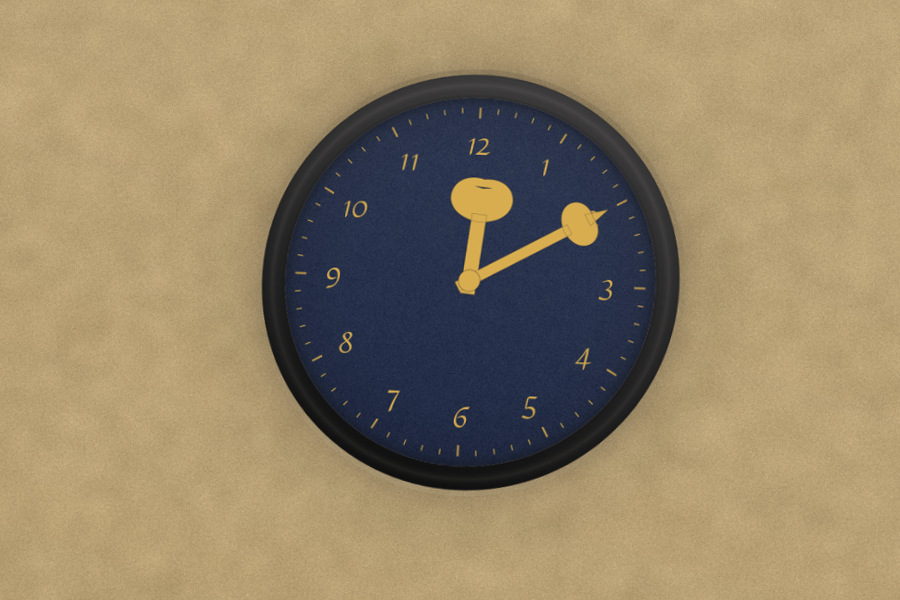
12h10
